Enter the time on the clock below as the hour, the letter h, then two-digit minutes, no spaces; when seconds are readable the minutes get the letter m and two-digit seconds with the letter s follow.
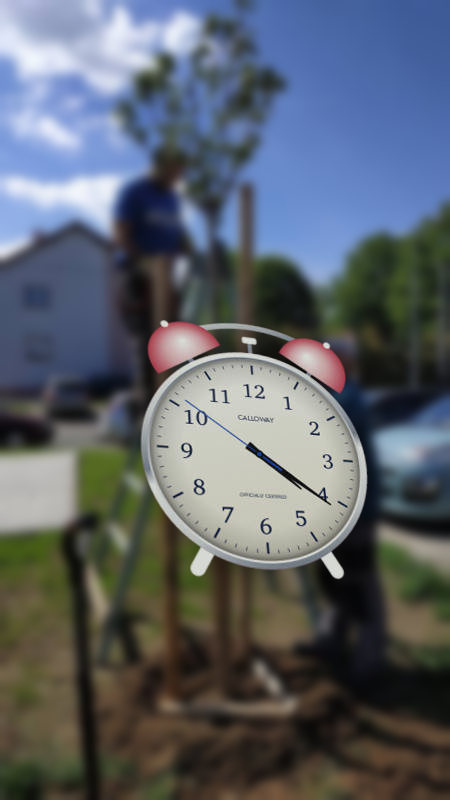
4h20m51s
